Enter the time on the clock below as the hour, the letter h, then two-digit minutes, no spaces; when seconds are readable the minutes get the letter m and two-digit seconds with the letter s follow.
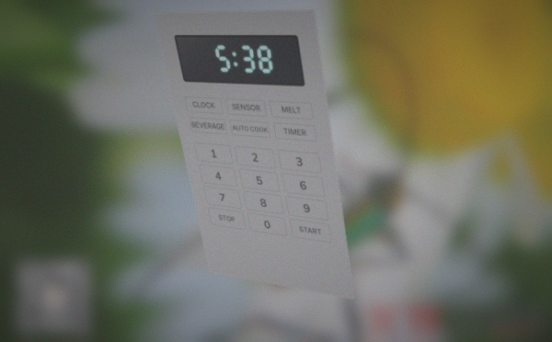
5h38
